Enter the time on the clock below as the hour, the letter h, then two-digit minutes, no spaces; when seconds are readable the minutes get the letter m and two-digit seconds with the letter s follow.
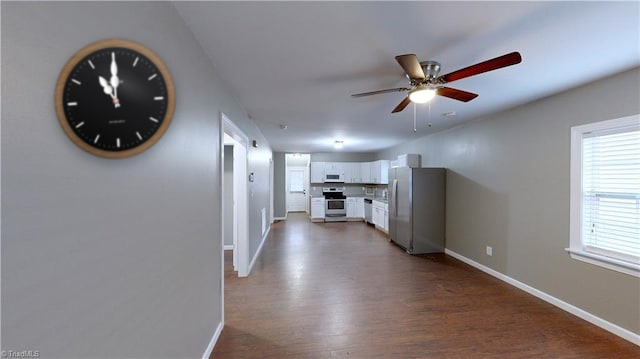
11h00
